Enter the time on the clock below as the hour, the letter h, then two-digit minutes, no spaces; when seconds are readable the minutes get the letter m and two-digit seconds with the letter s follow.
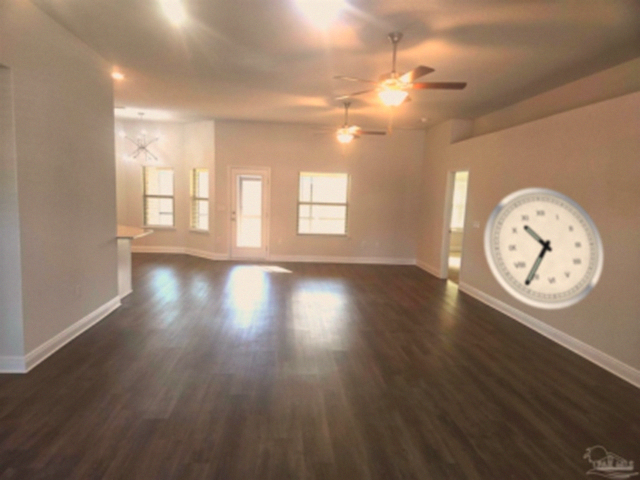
10h36
